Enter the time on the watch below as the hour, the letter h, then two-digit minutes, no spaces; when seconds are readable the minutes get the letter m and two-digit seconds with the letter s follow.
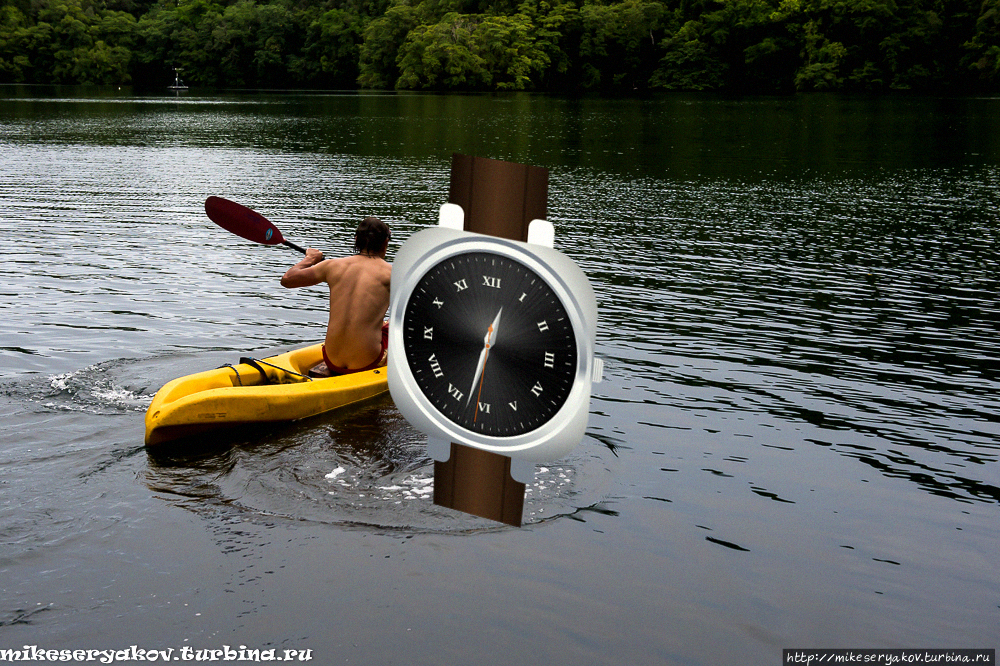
12h32m31s
